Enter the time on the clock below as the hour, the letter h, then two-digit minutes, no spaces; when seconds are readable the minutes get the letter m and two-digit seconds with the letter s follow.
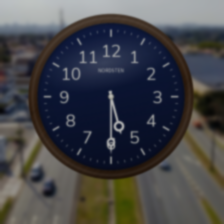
5h30
